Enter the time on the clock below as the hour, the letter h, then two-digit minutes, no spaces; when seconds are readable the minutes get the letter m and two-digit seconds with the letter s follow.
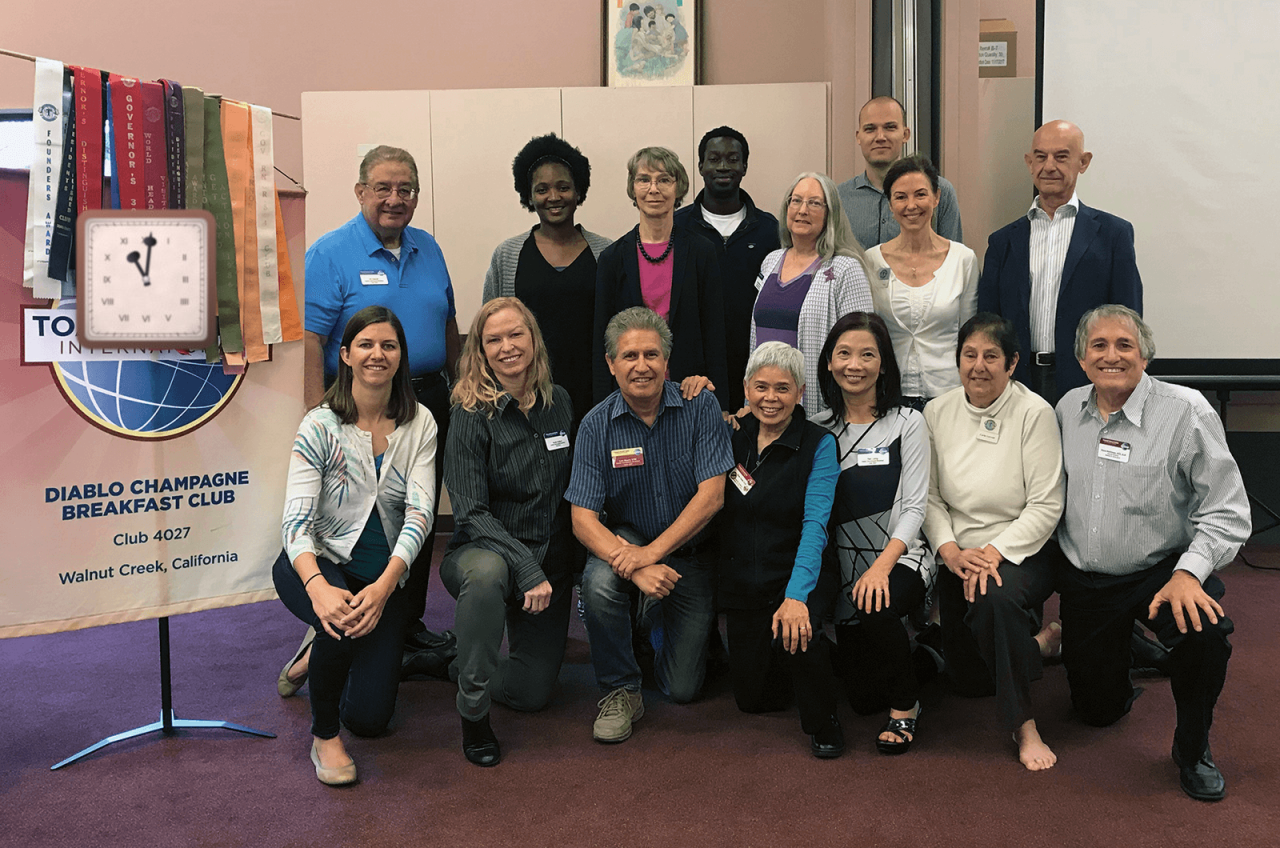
11h01
